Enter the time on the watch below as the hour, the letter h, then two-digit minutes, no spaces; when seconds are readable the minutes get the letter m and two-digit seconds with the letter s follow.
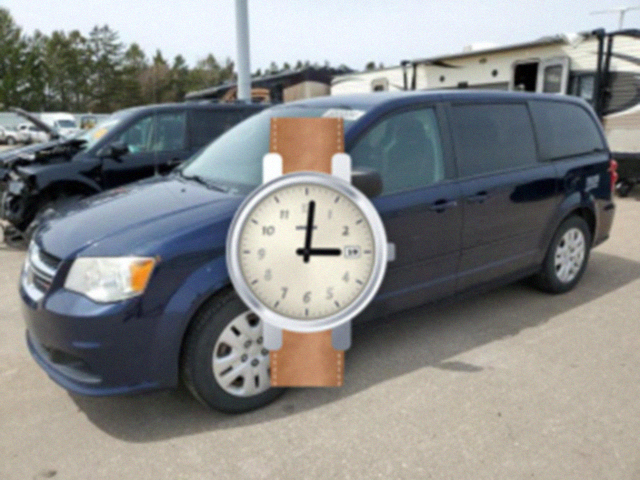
3h01
